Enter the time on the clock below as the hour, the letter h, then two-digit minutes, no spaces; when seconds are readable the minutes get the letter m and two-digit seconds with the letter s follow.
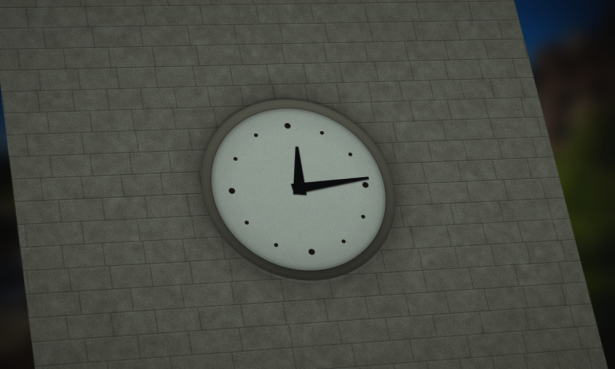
12h14
